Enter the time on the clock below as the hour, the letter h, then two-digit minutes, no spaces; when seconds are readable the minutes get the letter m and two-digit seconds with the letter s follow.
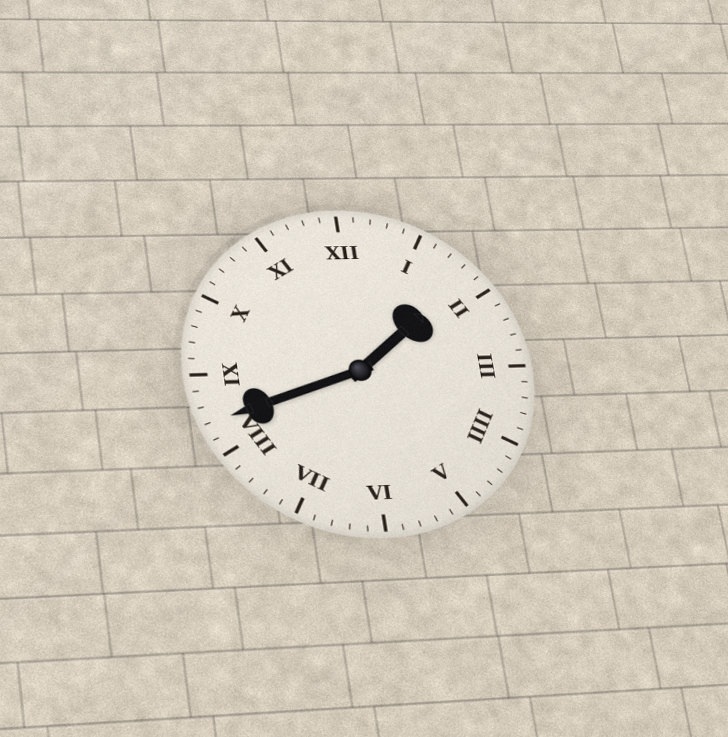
1h42
